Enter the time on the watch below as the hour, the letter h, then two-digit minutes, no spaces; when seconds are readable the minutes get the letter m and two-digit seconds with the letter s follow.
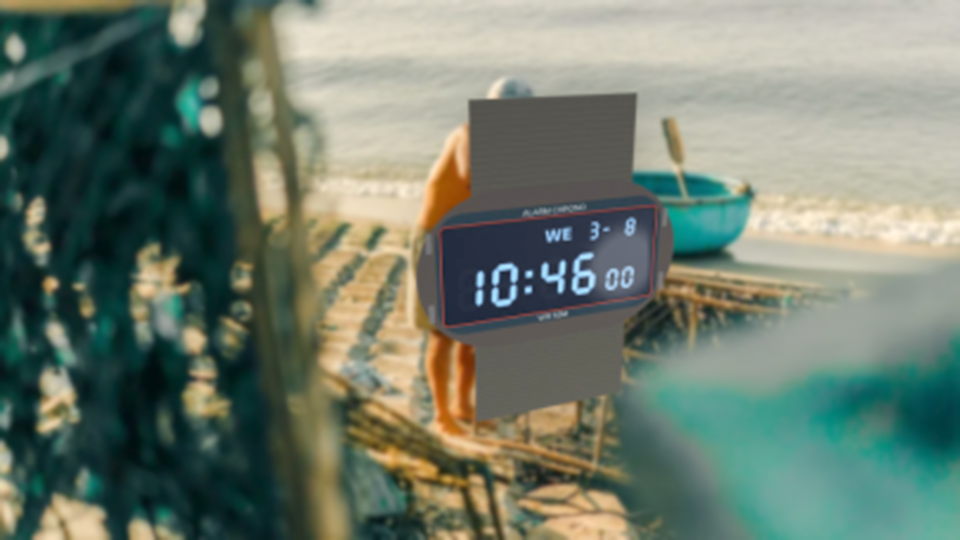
10h46m00s
